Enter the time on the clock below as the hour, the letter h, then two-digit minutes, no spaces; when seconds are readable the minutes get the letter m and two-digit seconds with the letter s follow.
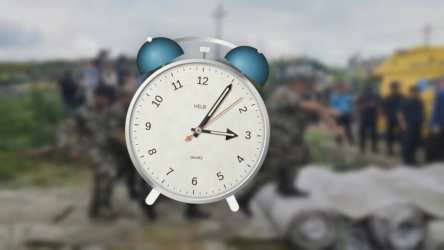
3h05m08s
